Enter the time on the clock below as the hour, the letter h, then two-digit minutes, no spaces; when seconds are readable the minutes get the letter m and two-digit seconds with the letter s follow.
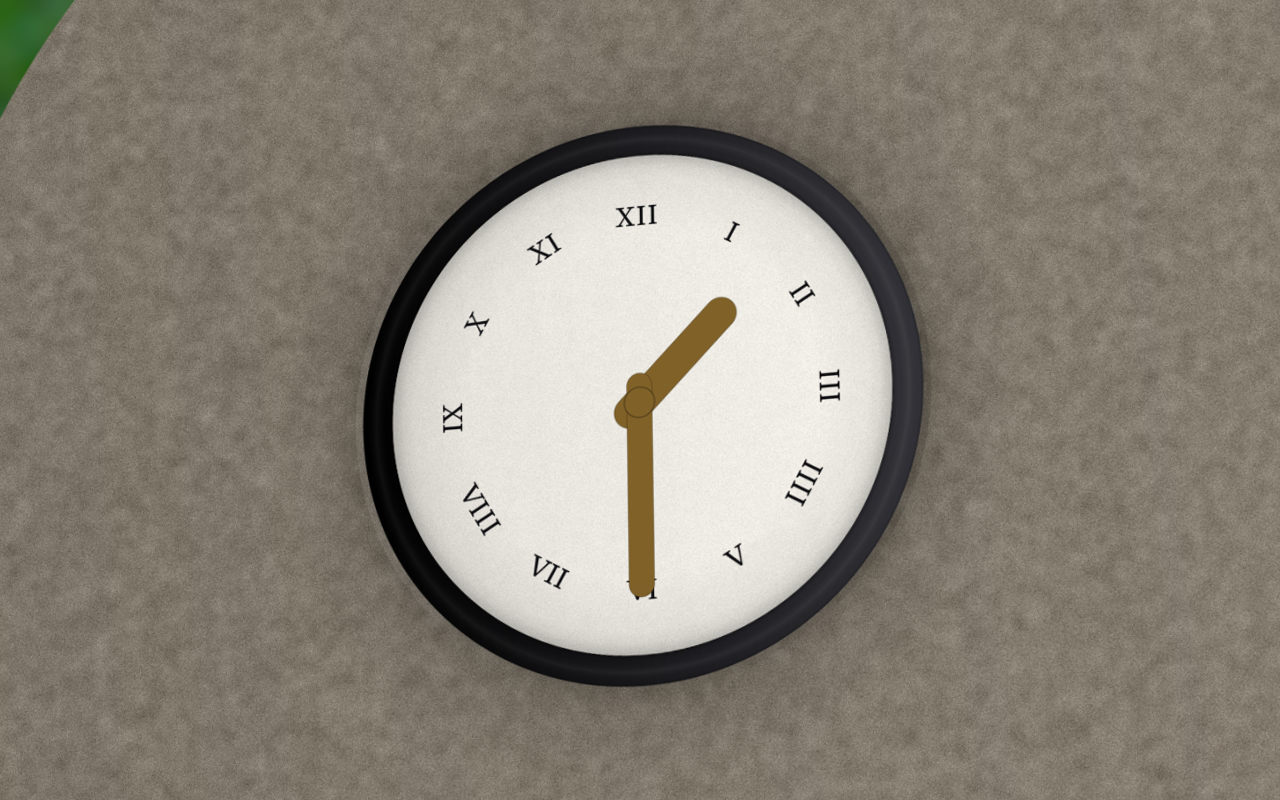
1h30
